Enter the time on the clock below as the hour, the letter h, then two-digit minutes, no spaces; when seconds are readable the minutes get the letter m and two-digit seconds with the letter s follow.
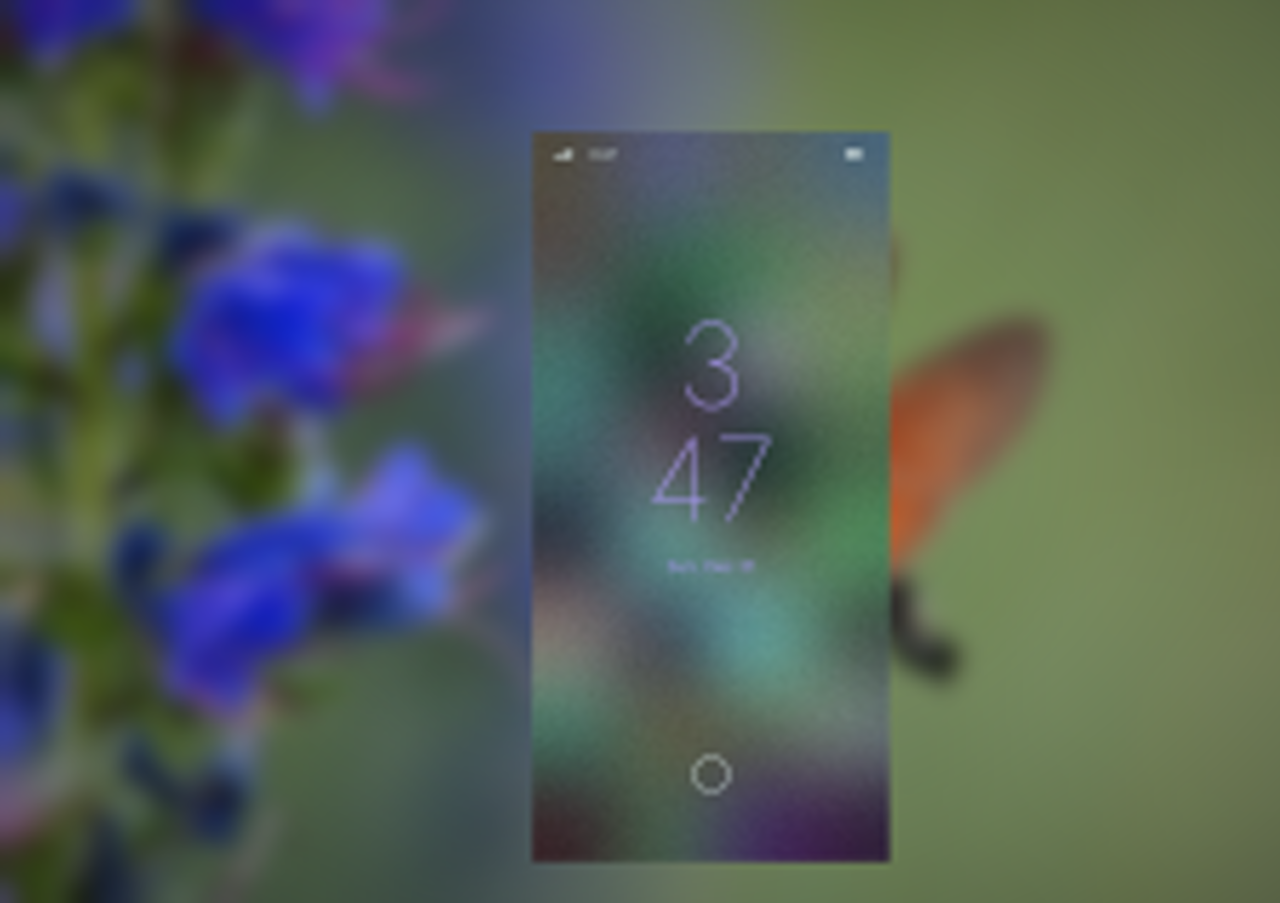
3h47
